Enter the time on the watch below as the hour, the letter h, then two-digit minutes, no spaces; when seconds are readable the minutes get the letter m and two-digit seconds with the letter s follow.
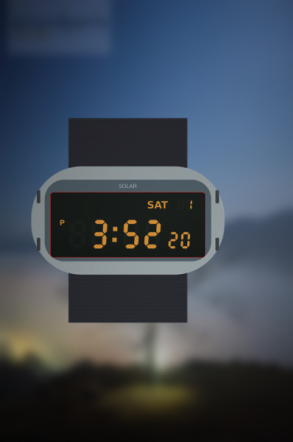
3h52m20s
